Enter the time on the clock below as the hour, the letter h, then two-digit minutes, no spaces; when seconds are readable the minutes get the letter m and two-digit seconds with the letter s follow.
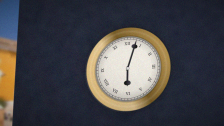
6h03
